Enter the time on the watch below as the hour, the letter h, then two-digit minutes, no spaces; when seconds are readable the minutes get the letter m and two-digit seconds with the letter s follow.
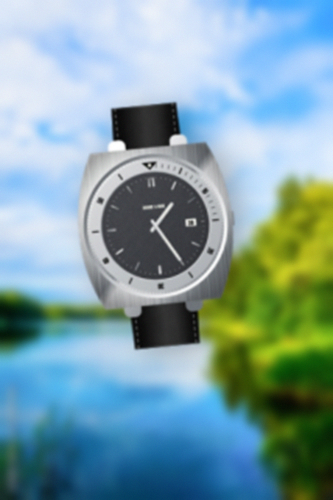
1h25
